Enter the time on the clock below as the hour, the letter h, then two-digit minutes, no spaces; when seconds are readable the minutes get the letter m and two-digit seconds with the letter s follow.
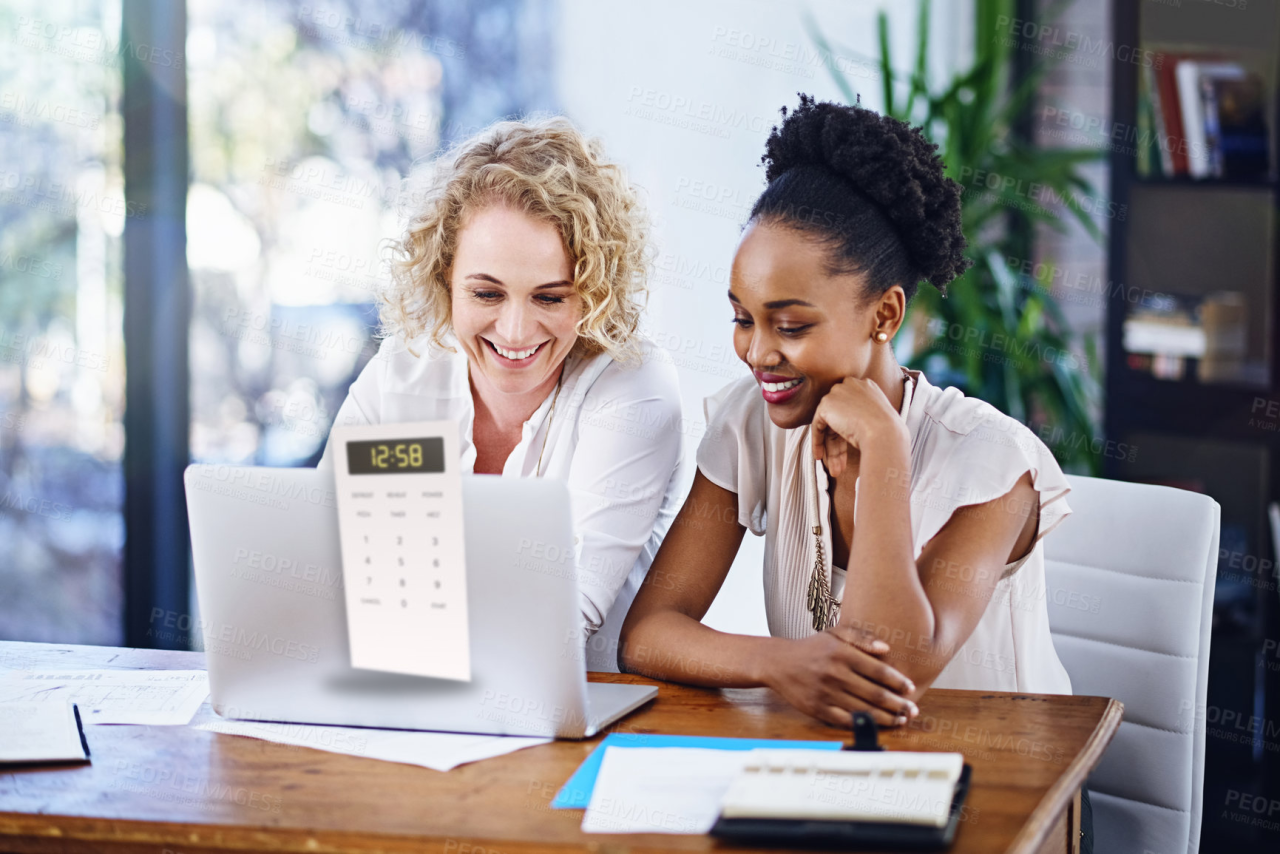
12h58
